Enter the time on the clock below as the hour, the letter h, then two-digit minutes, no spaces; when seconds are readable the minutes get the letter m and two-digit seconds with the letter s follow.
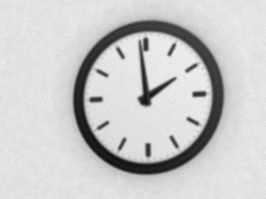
1h59
